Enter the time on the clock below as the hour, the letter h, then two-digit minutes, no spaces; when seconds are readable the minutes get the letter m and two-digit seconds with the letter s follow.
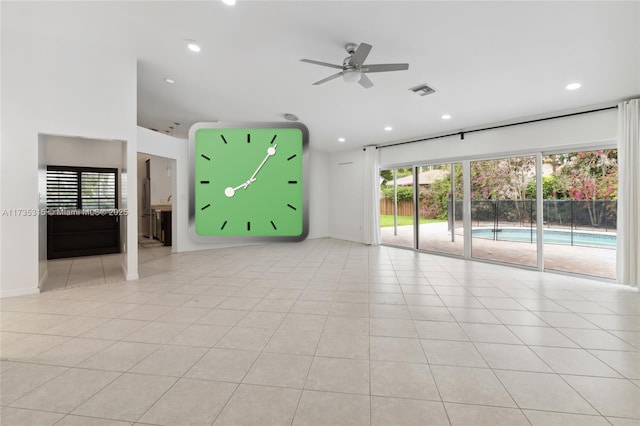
8h06
